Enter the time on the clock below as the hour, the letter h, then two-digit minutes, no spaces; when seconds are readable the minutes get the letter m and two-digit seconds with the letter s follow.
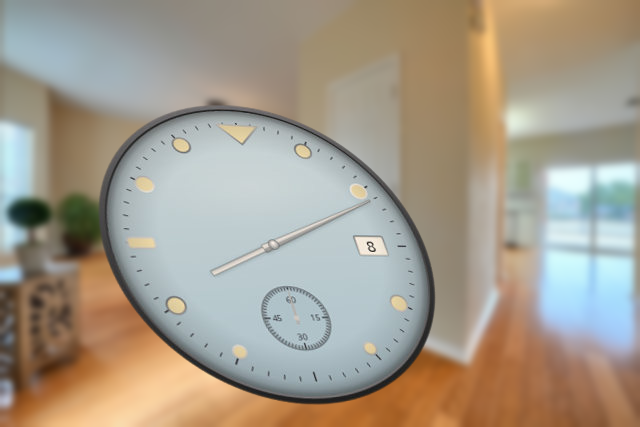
8h11
